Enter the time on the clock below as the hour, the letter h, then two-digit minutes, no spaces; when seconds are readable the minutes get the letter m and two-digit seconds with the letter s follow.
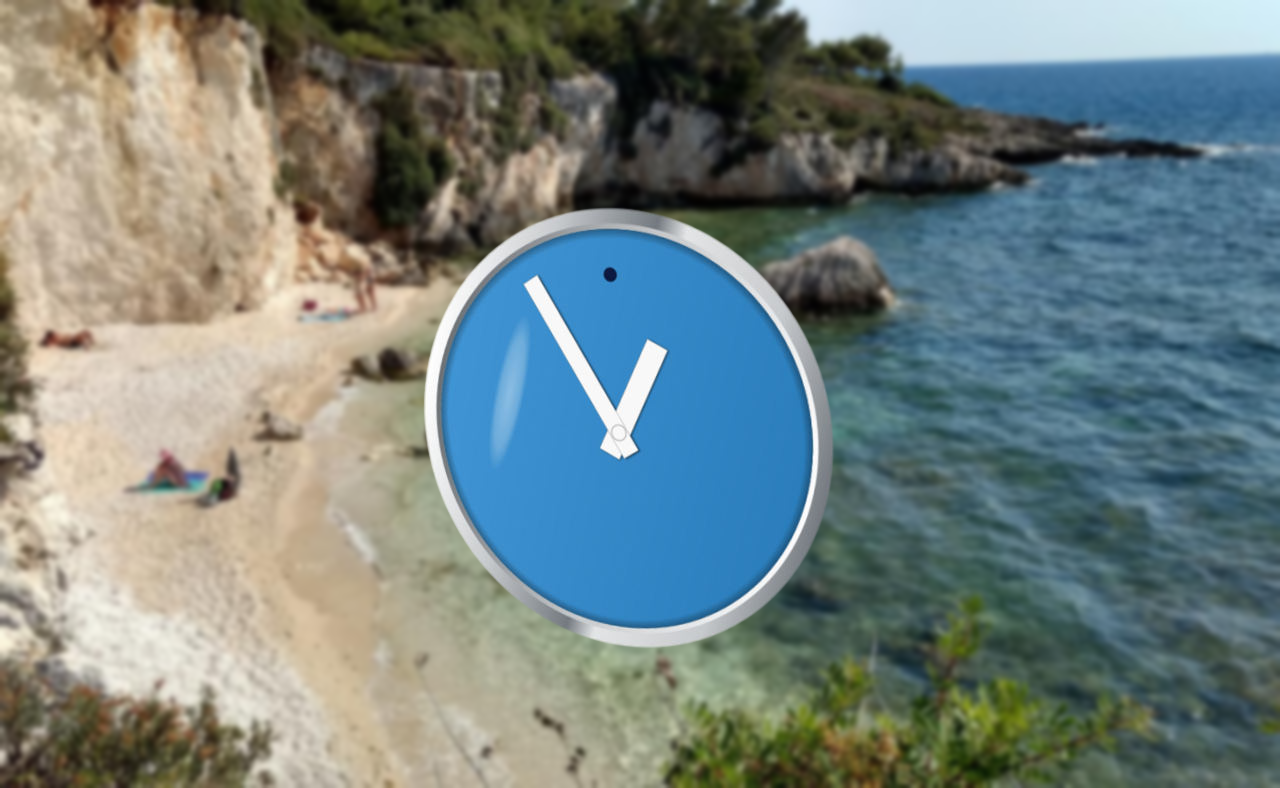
12h55
